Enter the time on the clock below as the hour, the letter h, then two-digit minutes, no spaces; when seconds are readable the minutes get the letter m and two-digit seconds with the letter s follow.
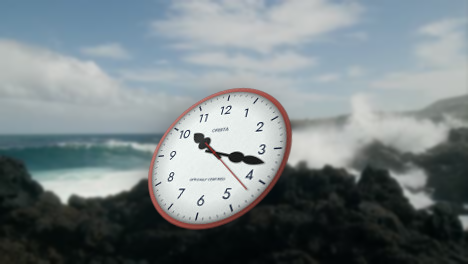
10h17m22s
